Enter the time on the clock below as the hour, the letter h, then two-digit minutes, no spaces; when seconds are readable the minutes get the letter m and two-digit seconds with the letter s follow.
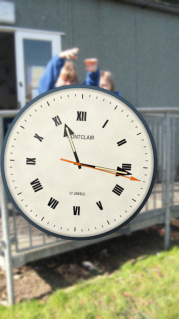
11h16m17s
